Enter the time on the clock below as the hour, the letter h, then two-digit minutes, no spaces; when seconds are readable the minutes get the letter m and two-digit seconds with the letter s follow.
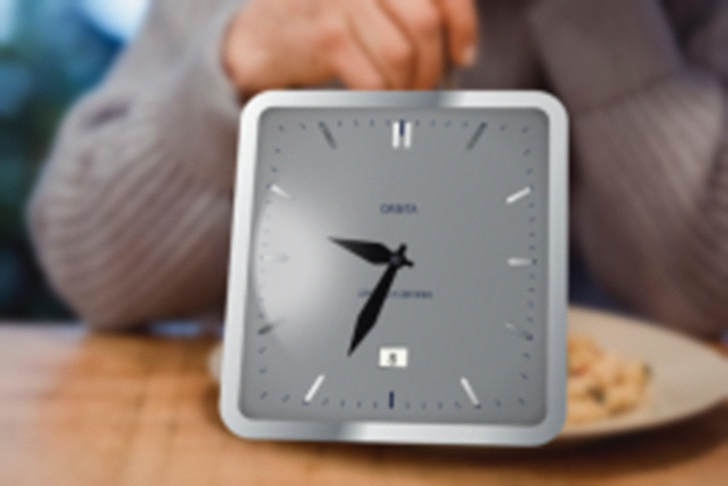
9h34
